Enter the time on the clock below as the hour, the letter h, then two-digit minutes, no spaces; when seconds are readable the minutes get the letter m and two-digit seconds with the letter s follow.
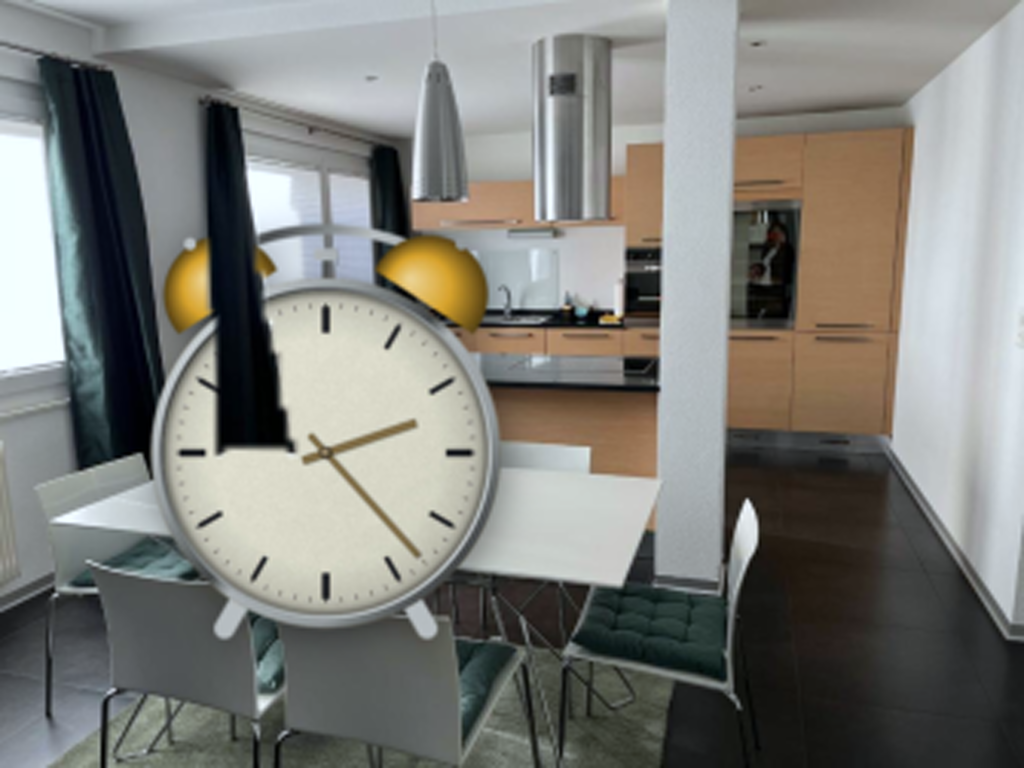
2h23
